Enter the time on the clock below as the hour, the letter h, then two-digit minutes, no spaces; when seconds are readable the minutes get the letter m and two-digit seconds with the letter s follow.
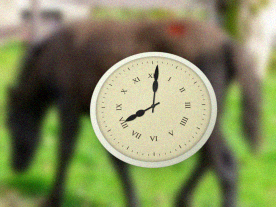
8h01
